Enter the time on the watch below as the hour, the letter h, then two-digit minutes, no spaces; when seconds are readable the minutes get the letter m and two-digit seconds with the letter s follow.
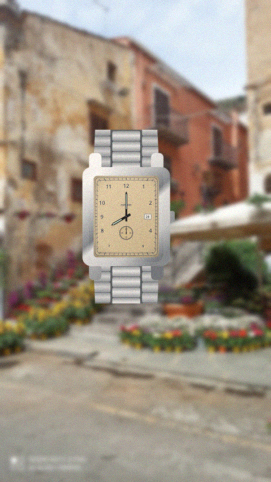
8h00
